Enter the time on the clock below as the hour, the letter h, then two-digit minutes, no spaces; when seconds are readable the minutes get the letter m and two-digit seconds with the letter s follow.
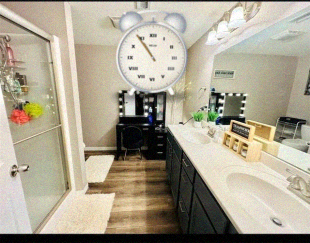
10h54
